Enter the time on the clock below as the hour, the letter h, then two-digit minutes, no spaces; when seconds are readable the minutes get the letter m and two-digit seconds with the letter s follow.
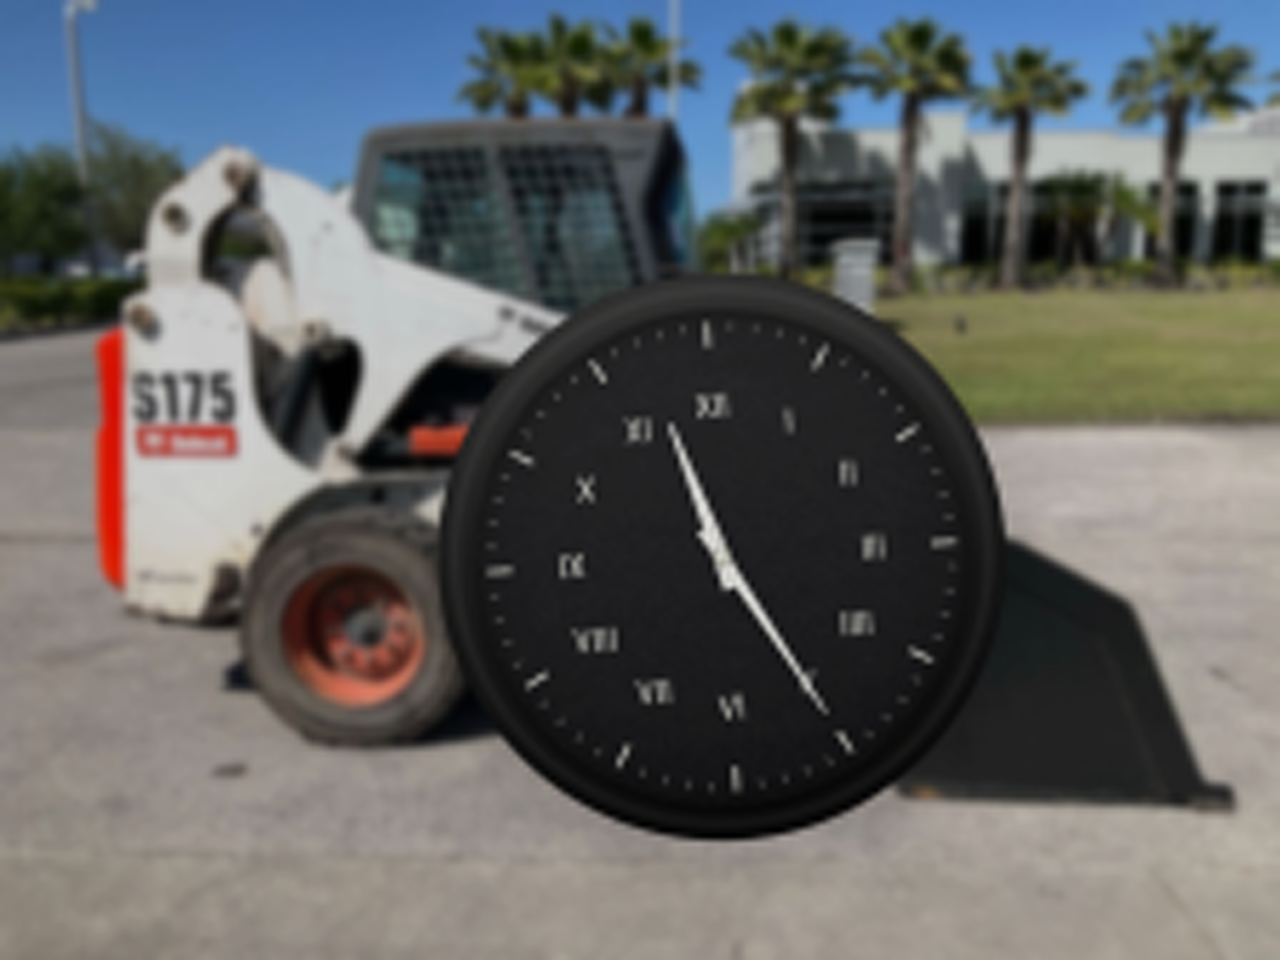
11h25
